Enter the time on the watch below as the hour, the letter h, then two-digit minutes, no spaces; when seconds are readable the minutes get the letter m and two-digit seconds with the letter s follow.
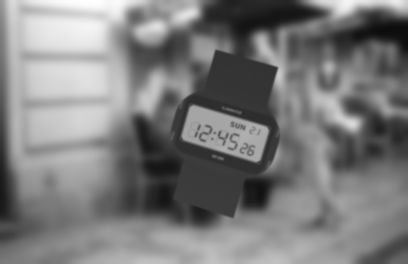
12h45m26s
